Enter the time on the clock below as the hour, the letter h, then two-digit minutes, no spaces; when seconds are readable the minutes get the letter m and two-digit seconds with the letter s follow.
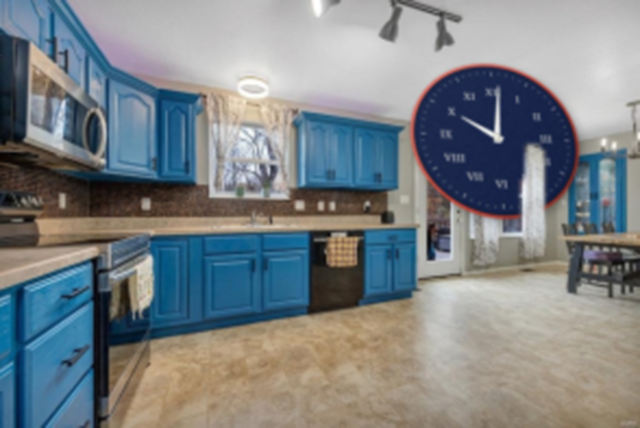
10h01
